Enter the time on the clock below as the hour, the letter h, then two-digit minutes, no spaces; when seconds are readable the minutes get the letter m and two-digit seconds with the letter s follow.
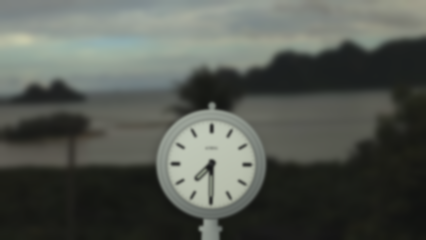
7h30
